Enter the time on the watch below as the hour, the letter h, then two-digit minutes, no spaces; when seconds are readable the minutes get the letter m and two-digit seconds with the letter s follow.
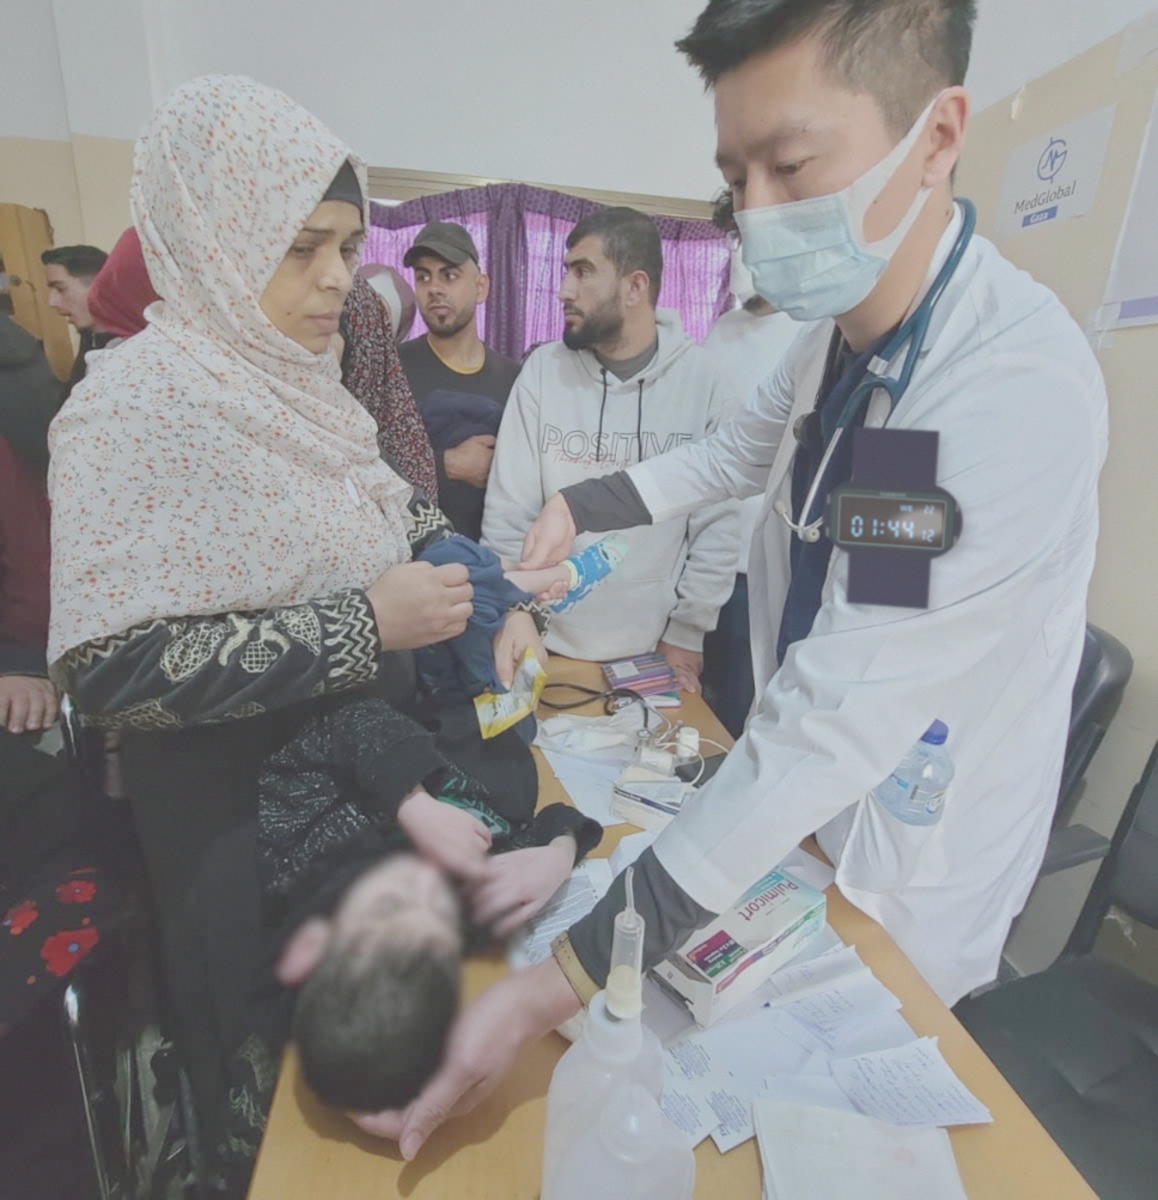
1h44m12s
